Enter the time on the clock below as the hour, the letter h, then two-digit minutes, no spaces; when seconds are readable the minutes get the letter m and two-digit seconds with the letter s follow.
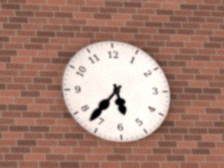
5h37
